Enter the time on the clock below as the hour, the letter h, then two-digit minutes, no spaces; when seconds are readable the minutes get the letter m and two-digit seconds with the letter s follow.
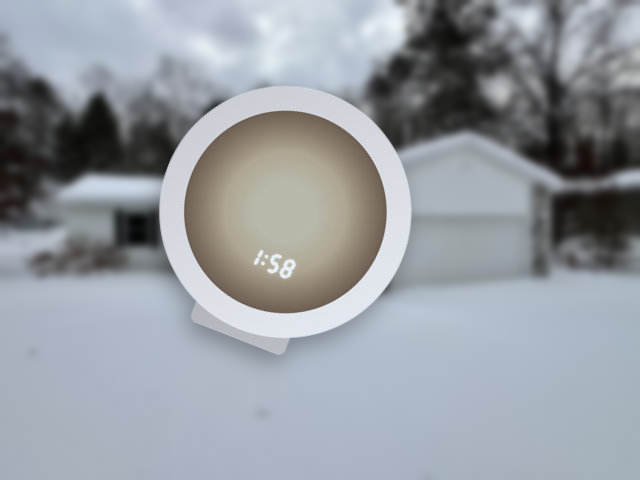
1h58
